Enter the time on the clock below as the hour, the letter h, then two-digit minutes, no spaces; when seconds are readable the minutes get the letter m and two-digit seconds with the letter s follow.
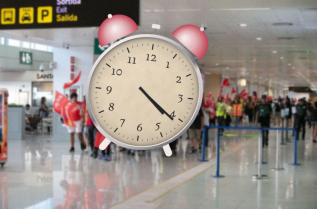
4h21
